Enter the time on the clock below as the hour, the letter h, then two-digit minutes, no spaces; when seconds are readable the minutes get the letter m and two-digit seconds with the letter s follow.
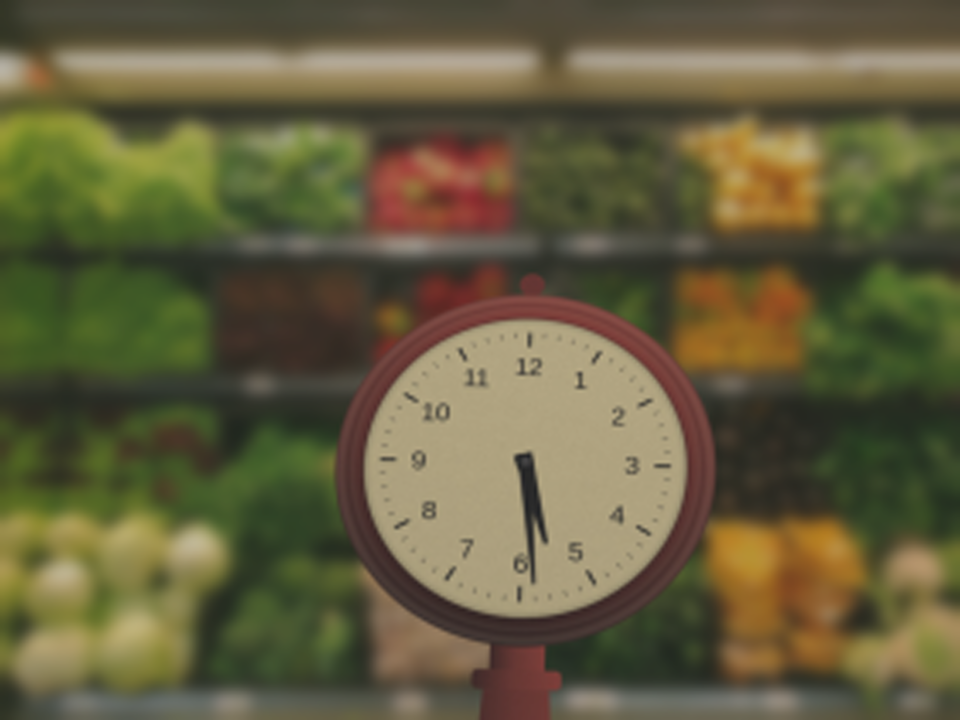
5h29
